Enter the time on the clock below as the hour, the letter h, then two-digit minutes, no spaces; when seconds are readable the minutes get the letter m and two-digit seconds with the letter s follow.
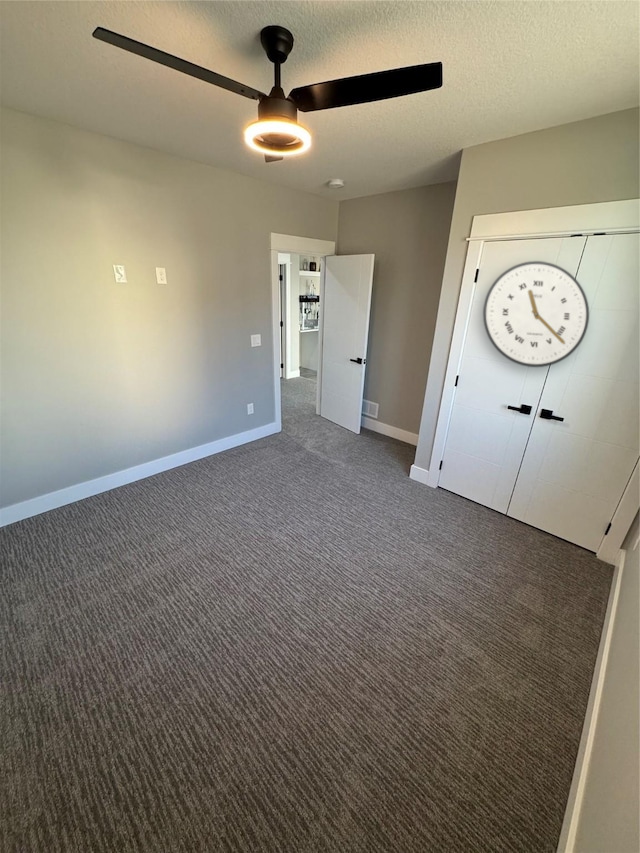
11h22
